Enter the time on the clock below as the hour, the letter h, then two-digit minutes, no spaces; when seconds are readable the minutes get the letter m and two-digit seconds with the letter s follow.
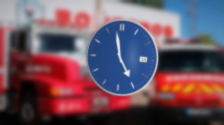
4h58
